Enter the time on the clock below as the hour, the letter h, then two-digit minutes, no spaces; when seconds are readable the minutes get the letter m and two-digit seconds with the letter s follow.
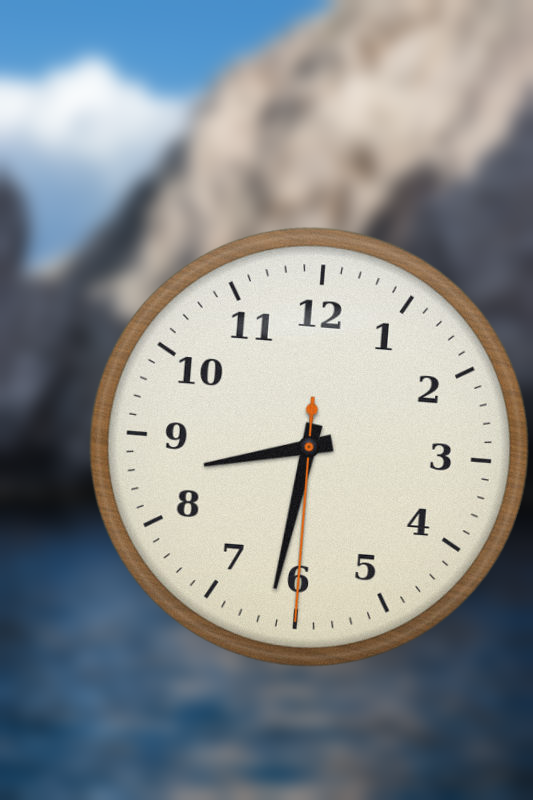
8h31m30s
